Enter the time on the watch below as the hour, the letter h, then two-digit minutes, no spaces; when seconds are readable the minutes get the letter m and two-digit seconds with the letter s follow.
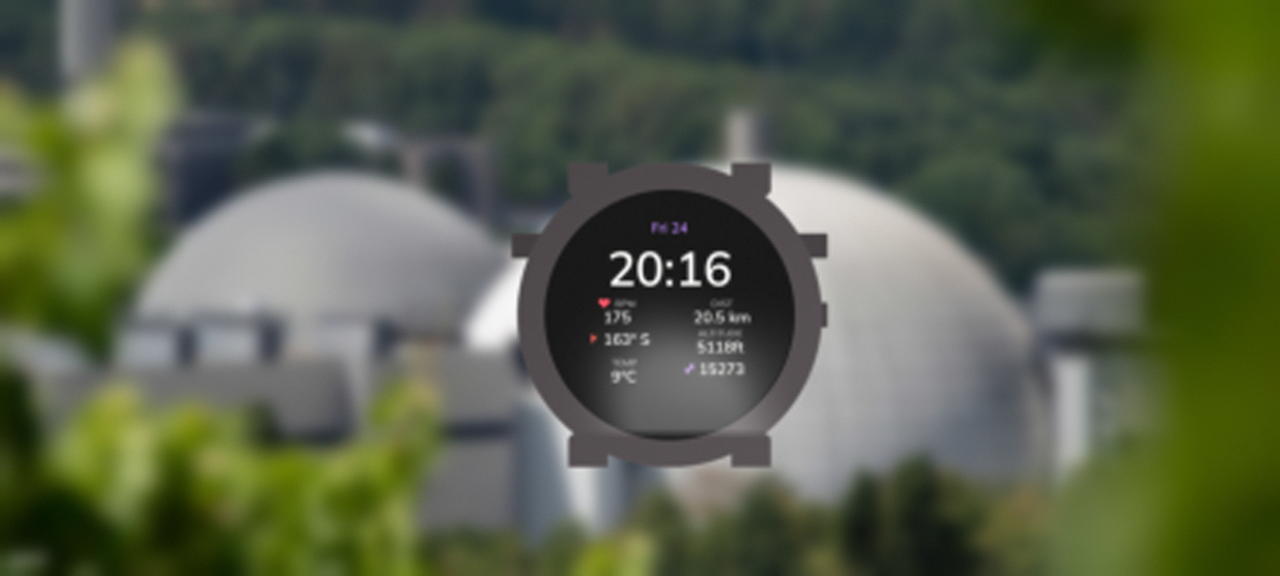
20h16
